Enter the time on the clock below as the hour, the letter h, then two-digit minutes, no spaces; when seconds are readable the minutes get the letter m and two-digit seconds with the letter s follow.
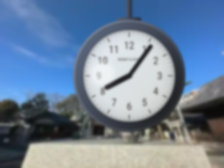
8h06
